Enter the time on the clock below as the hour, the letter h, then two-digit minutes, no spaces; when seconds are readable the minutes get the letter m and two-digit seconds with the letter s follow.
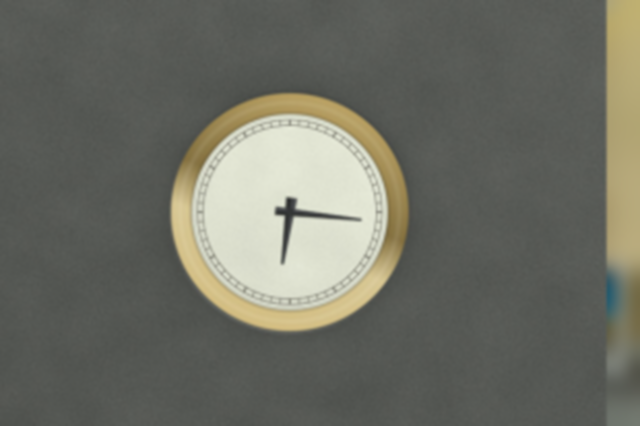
6h16
